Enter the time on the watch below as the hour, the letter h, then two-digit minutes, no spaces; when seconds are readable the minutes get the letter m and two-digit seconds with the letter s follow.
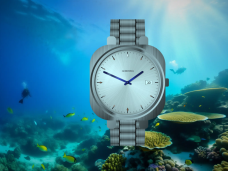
1h49
